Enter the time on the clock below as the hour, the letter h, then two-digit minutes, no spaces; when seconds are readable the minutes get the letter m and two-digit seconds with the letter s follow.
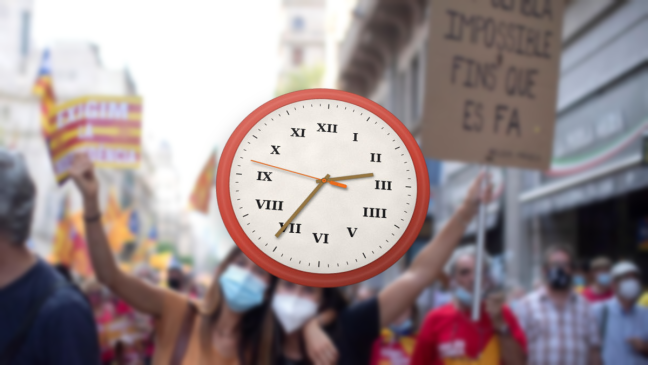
2h35m47s
